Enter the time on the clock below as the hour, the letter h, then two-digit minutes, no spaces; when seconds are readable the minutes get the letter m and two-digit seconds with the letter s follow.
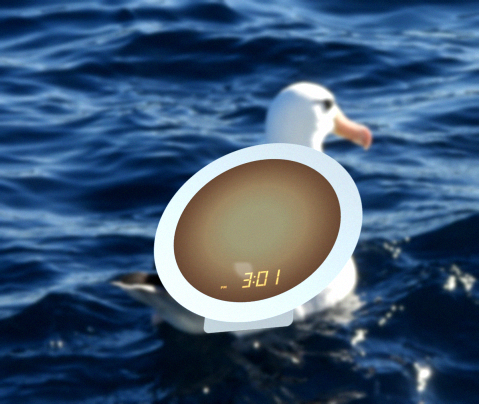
3h01
